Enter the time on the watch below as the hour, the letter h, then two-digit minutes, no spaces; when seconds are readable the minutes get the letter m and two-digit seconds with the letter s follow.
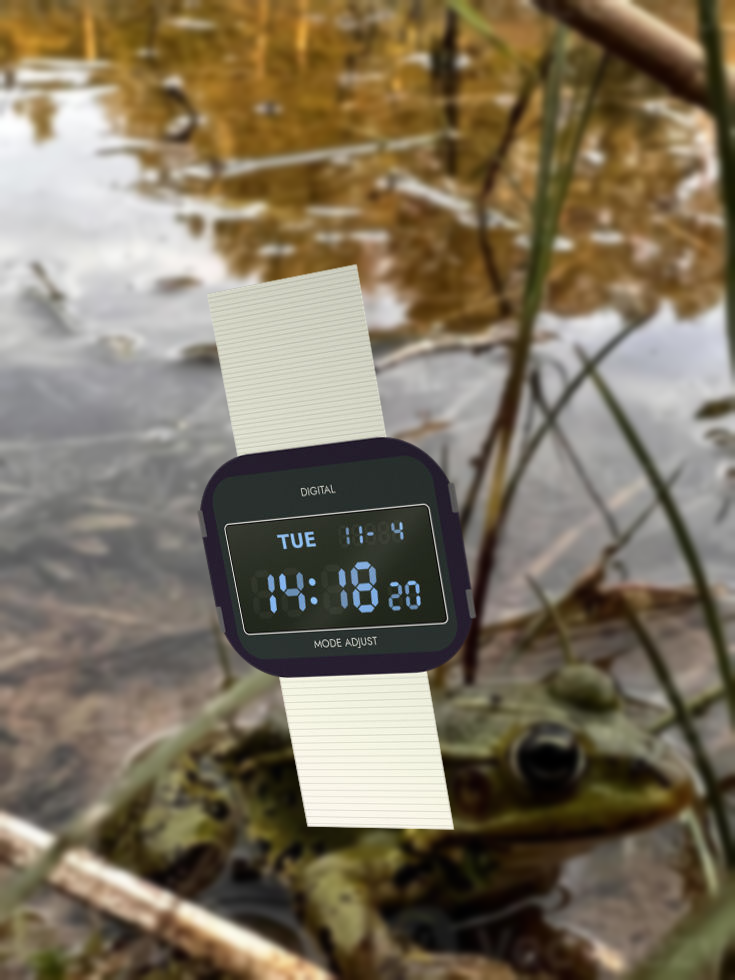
14h18m20s
